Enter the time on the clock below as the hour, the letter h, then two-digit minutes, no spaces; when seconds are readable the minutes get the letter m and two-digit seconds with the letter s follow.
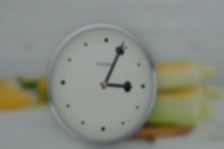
3h04
